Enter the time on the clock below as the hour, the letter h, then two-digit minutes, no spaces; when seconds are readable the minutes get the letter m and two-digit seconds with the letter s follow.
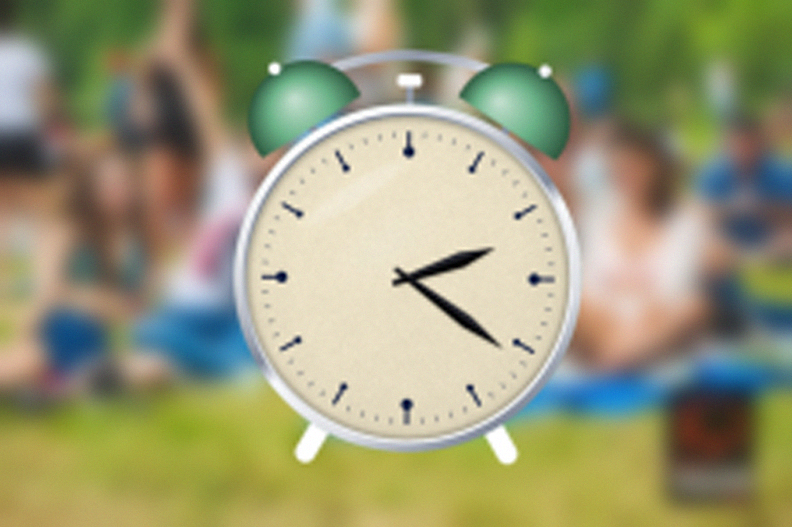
2h21
